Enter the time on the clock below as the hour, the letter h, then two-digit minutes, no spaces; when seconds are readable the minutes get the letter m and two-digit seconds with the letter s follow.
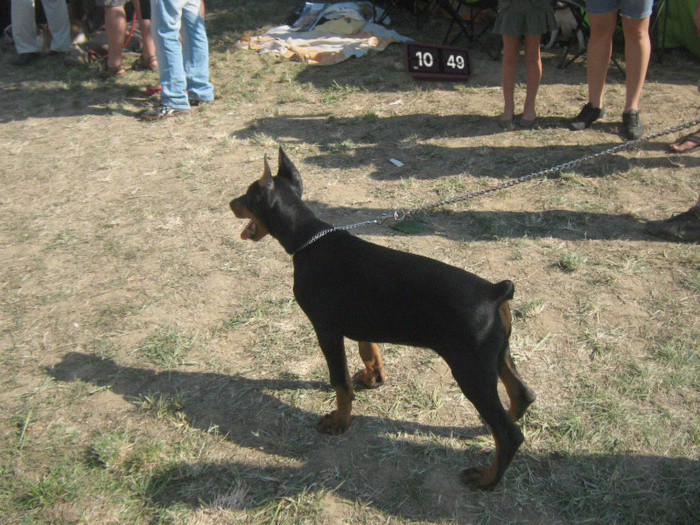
10h49
